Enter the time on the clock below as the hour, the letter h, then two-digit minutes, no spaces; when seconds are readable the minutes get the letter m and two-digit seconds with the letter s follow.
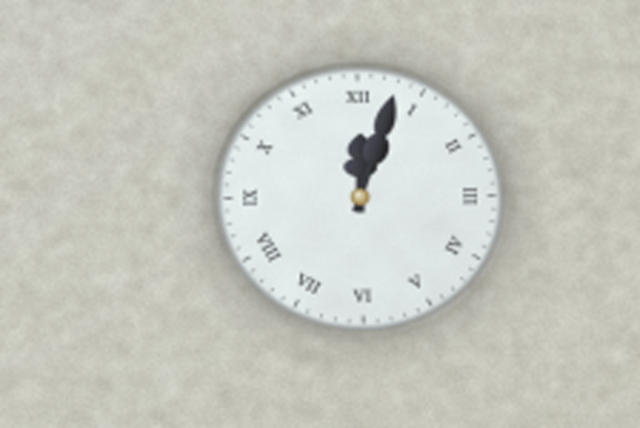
12h03
